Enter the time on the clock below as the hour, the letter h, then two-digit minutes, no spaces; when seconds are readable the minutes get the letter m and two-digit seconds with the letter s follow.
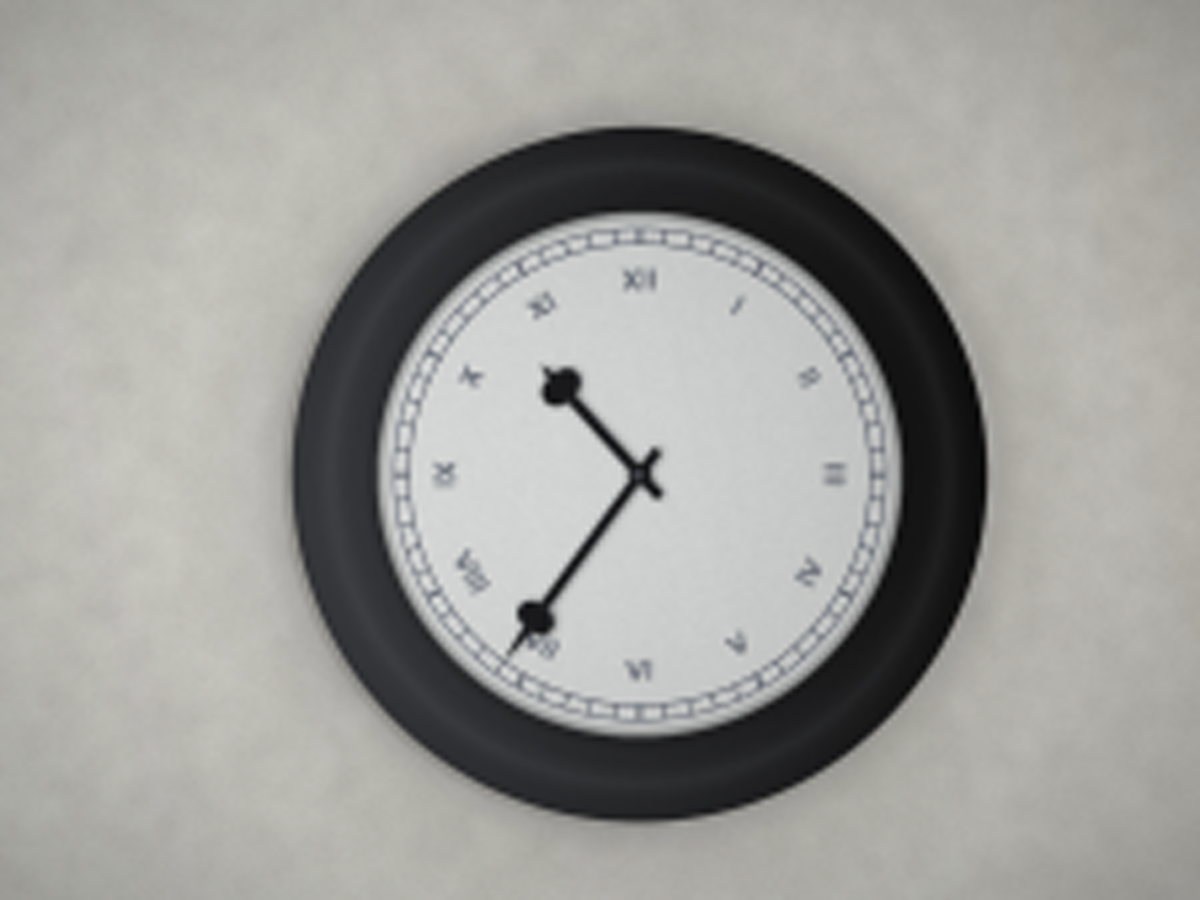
10h36
